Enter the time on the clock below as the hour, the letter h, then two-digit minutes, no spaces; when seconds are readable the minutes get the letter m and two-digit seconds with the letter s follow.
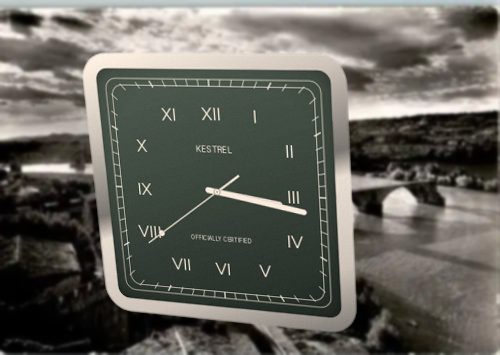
3h16m39s
